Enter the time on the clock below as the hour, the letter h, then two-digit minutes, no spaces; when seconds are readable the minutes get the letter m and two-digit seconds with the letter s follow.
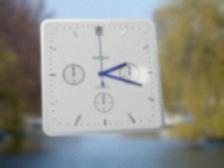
2h18
